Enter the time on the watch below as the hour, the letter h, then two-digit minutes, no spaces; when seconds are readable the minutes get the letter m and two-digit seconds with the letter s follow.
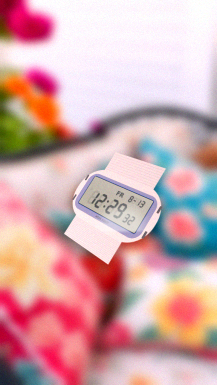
12h29m32s
